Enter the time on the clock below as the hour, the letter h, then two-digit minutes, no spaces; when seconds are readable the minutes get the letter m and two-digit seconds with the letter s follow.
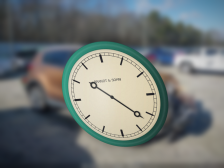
10h22
